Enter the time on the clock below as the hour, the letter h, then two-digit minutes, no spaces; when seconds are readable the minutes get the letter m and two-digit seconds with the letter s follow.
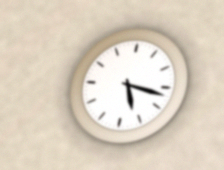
5h17
